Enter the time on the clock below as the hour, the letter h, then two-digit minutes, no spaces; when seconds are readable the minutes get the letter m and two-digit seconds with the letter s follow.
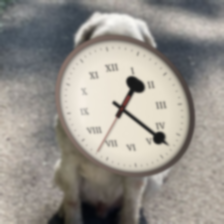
1h22m37s
